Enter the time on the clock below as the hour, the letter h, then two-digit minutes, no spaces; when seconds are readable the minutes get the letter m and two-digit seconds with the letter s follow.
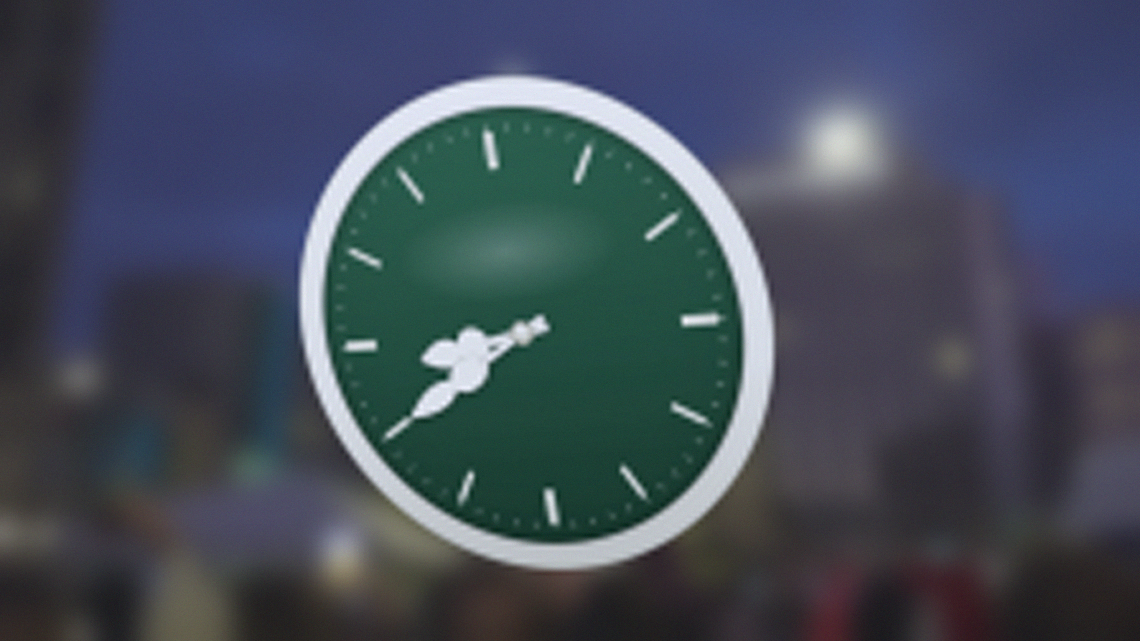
8h40
